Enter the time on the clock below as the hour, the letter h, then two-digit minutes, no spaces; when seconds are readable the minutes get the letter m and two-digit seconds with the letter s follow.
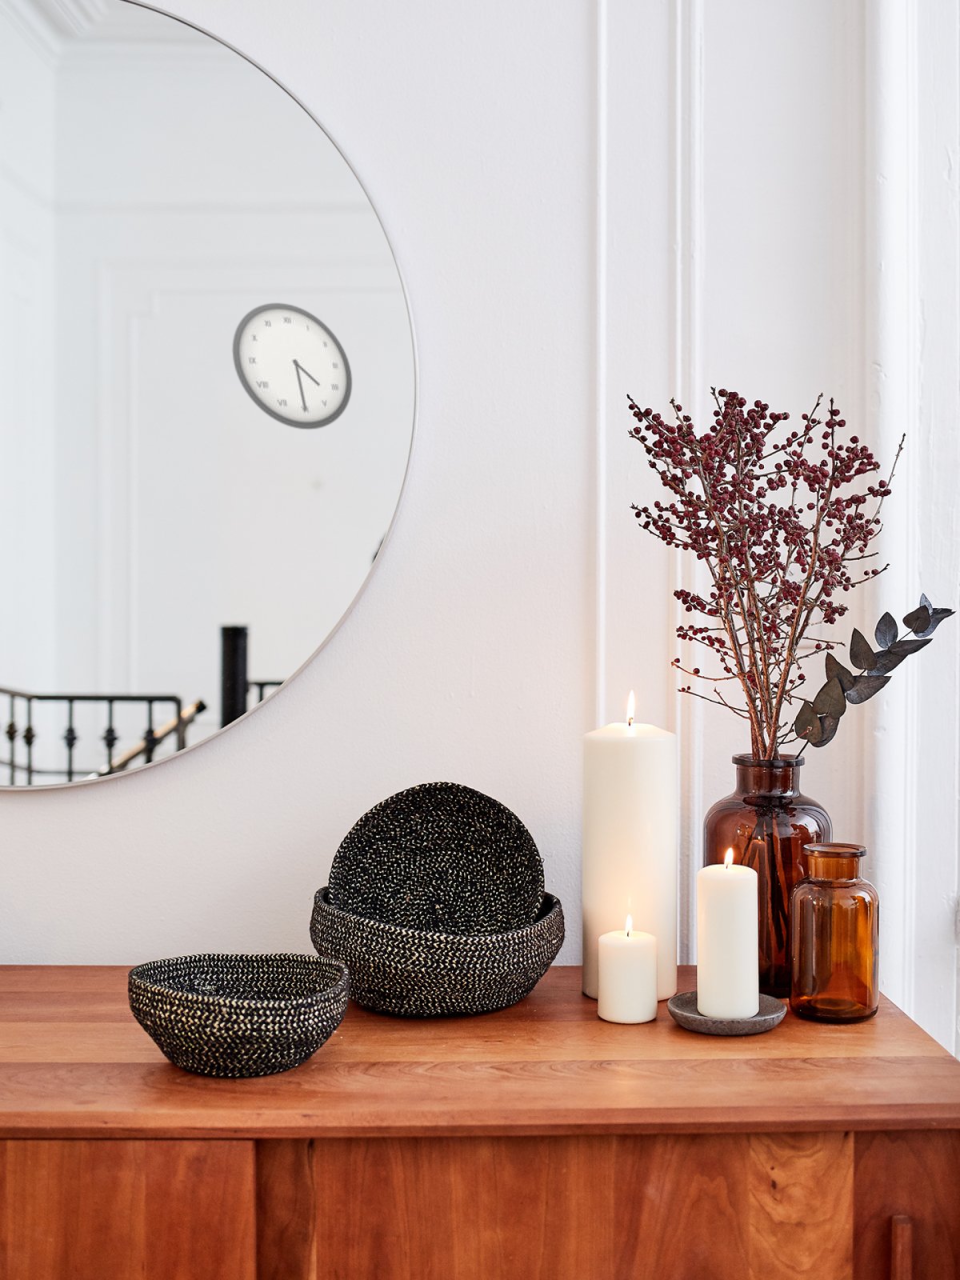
4h30
